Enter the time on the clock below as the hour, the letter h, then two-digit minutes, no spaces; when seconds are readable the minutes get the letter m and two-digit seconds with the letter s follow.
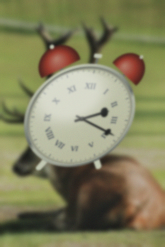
2h19
